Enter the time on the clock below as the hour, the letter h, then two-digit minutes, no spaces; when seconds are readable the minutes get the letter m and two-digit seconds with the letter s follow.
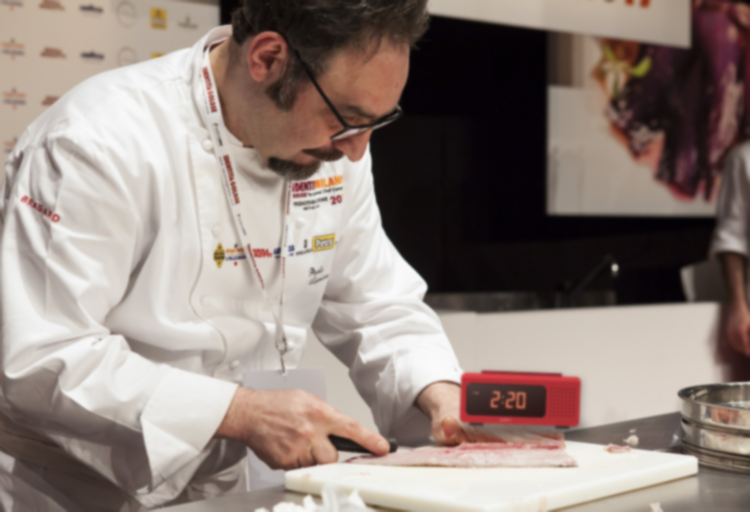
2h20
